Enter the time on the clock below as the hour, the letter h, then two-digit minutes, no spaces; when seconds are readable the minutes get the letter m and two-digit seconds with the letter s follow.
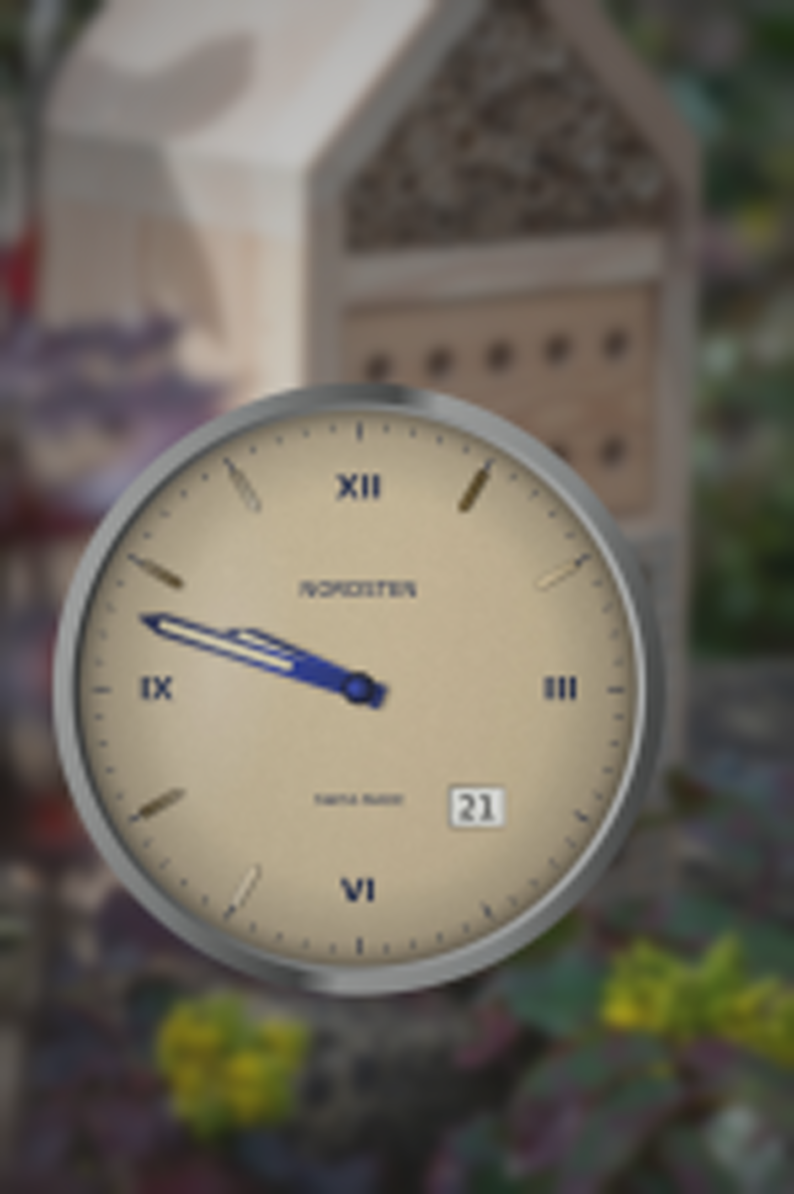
9h48
